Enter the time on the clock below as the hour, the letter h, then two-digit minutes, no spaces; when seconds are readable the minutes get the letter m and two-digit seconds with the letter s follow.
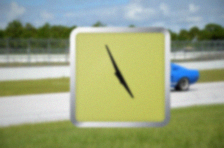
4h56
